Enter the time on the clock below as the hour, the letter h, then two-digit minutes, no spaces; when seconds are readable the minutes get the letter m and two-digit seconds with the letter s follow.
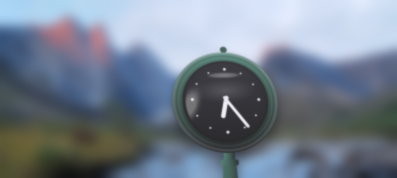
6h24
